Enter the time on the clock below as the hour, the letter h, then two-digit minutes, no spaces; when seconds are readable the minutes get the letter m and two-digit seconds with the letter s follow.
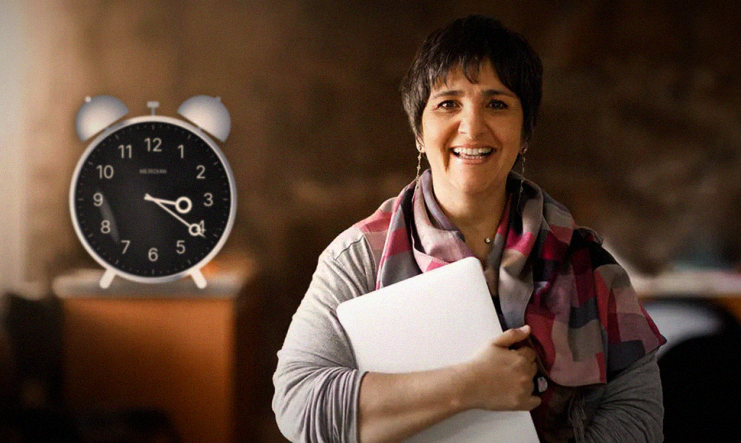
3h21
